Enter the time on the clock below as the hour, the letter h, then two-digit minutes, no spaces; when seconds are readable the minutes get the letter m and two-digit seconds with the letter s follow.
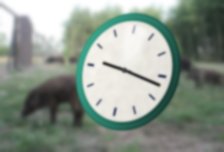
9h17
